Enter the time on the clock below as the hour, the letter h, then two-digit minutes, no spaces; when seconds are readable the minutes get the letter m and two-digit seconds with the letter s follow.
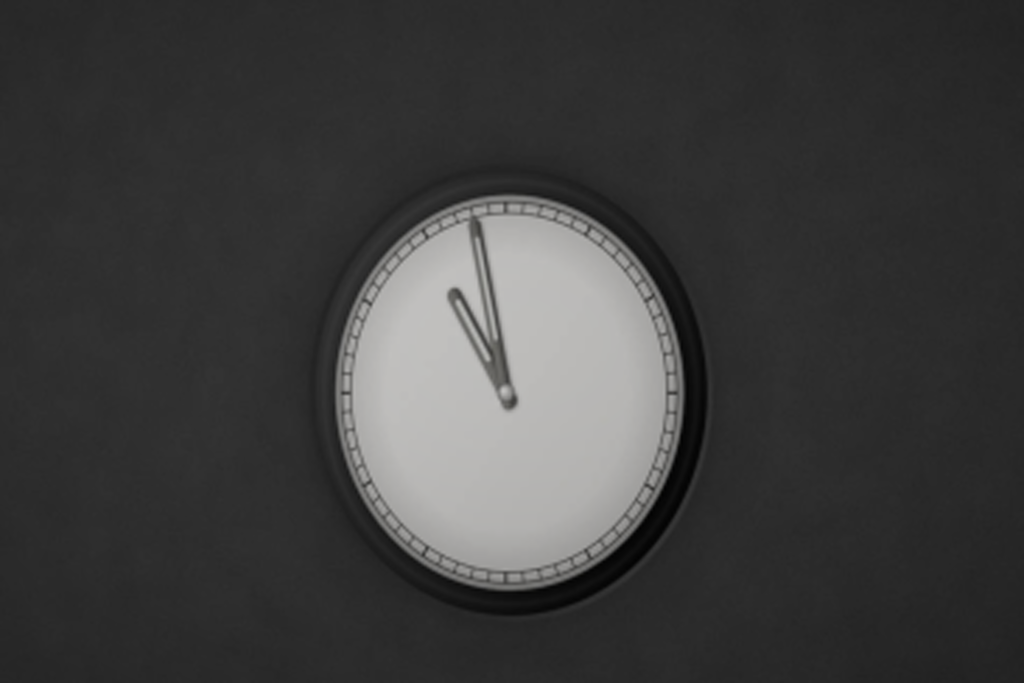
10h58
